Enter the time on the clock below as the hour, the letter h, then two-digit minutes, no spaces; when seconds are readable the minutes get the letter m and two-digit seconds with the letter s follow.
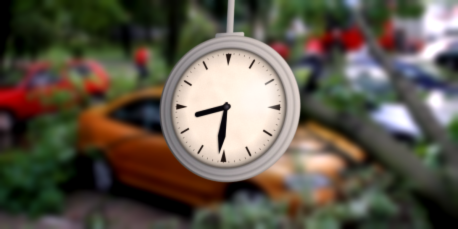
8h31
